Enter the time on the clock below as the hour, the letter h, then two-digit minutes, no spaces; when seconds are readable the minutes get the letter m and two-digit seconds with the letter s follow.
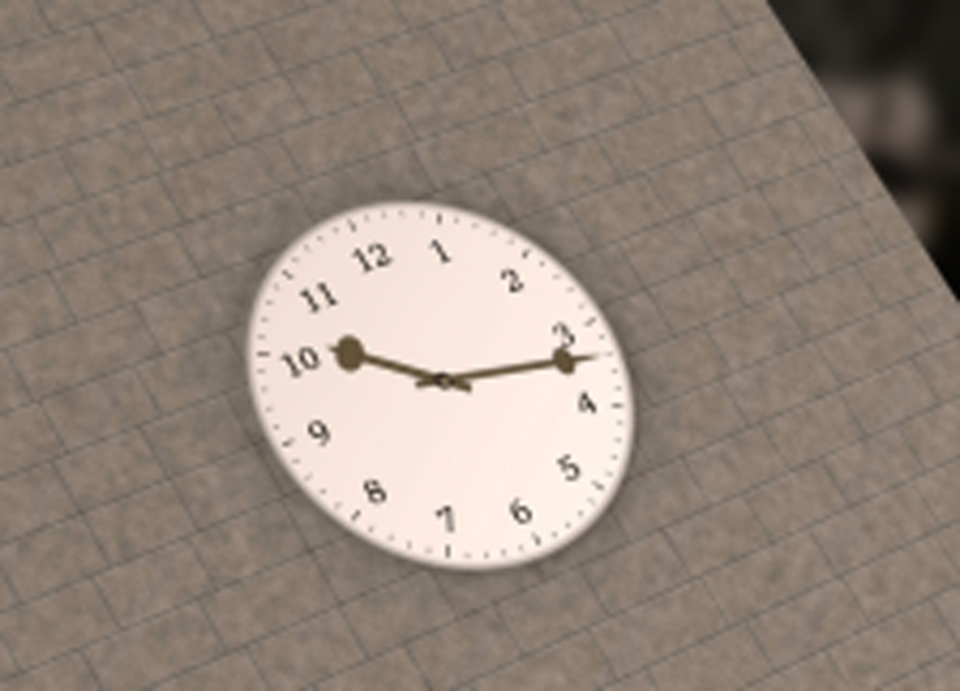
10h17
